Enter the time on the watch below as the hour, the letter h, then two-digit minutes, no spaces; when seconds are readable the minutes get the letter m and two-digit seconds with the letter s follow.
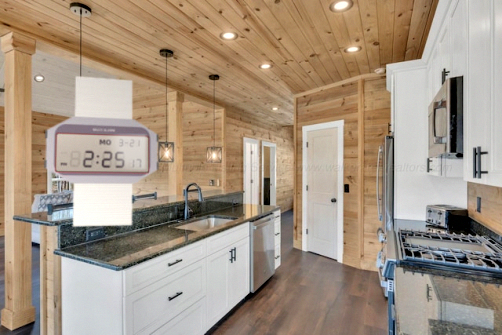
2h25m17s
